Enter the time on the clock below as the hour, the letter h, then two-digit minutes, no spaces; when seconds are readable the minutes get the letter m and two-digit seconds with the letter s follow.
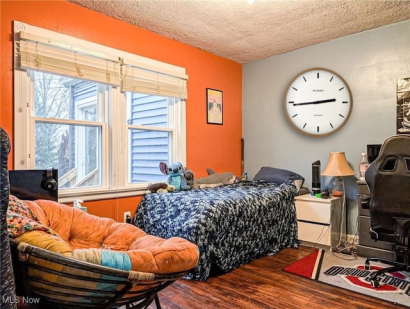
2h44
